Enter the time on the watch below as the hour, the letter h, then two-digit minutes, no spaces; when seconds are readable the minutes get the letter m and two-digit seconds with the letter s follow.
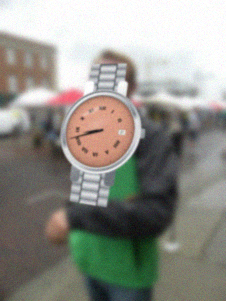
8h42
